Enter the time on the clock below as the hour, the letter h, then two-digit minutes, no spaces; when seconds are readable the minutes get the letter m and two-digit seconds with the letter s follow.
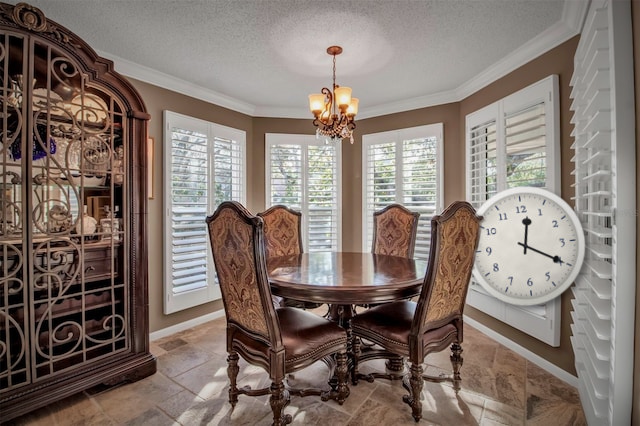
12h20
